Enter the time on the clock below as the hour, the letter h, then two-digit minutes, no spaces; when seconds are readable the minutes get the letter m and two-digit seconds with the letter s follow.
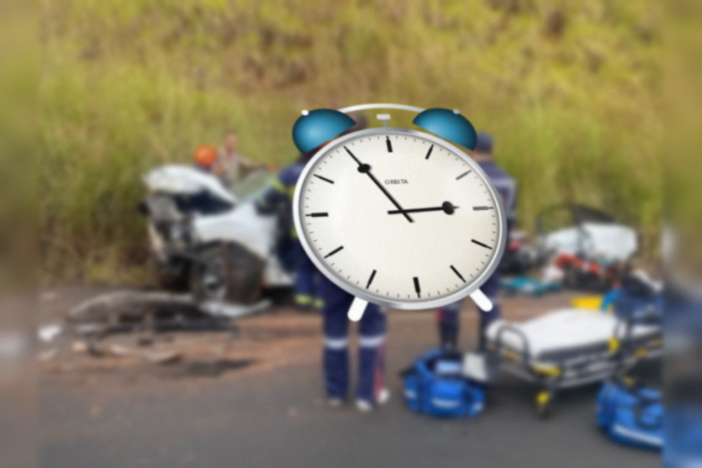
2h55
